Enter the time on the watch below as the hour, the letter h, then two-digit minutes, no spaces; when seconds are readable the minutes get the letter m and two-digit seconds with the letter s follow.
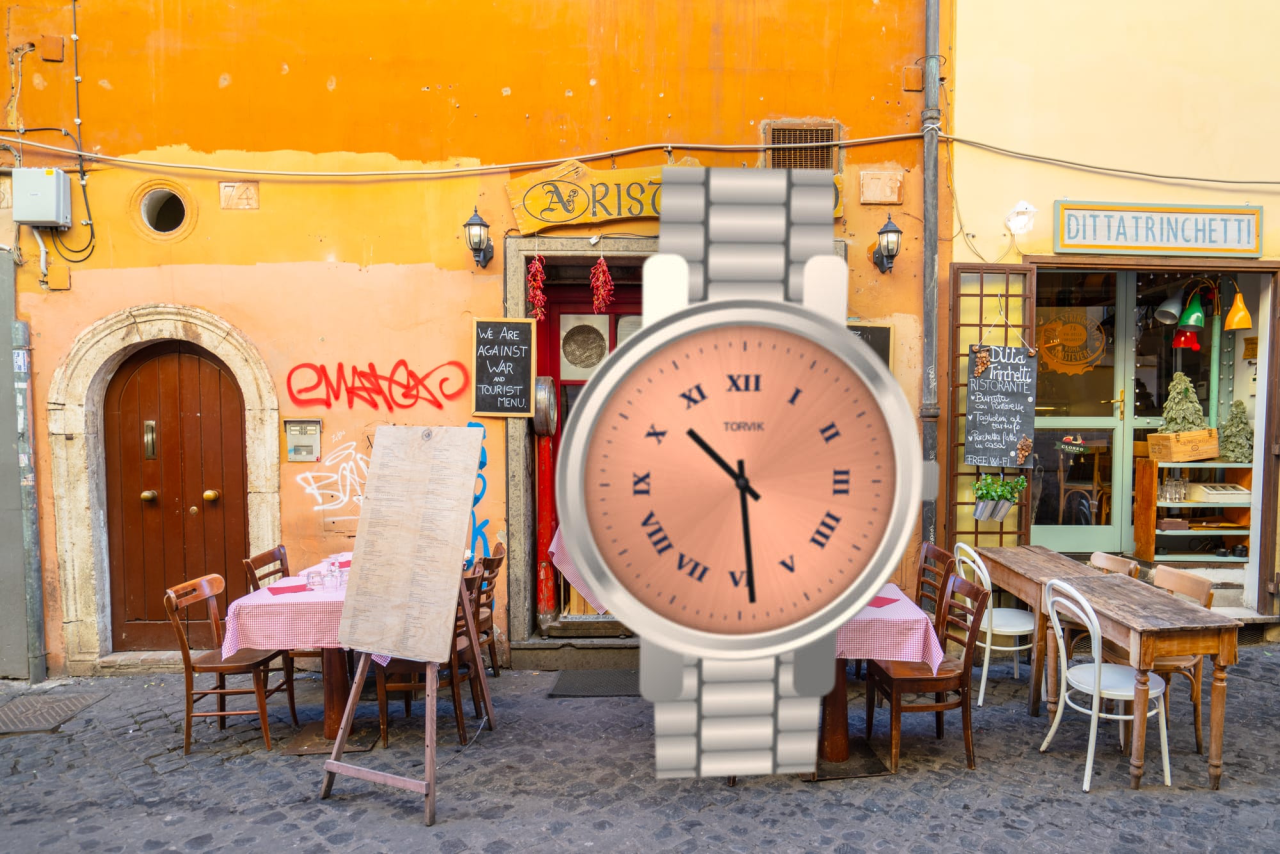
10h29
